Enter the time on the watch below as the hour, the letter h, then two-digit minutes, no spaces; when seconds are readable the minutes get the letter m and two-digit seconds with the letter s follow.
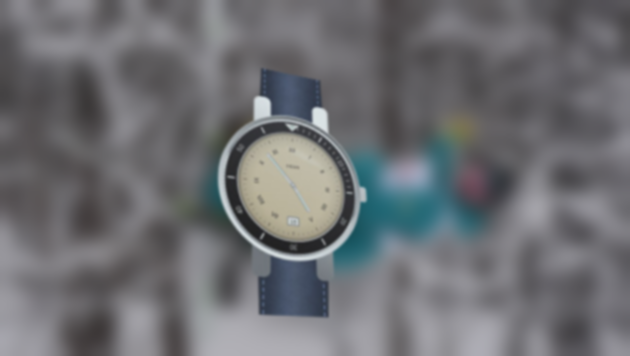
4h53
